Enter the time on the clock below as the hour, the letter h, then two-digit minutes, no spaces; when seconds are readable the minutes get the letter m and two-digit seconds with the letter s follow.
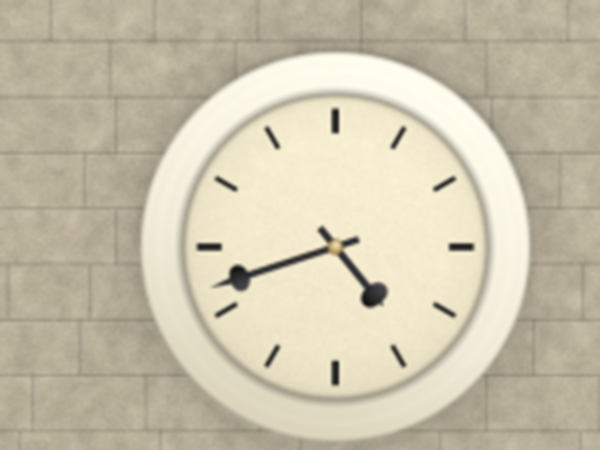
4h42
